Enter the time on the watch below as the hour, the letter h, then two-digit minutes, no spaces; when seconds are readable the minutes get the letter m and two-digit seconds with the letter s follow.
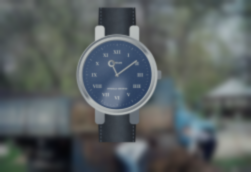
11h09
